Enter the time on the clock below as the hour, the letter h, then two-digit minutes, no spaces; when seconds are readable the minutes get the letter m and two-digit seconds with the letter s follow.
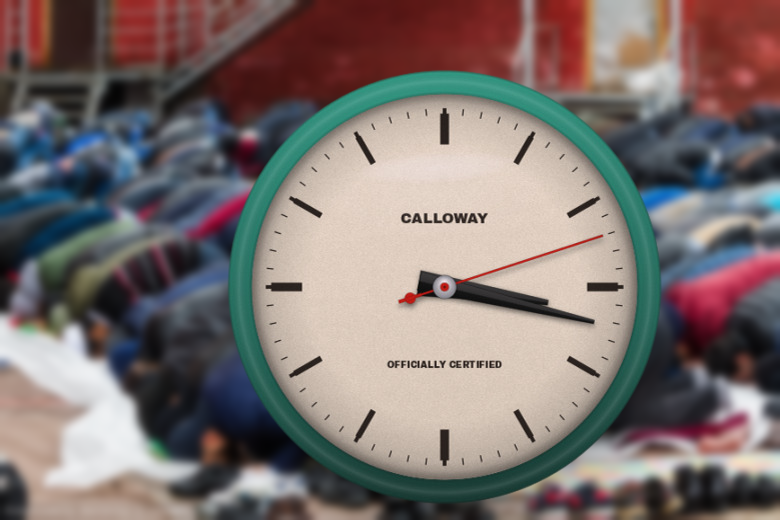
3h17m12s
